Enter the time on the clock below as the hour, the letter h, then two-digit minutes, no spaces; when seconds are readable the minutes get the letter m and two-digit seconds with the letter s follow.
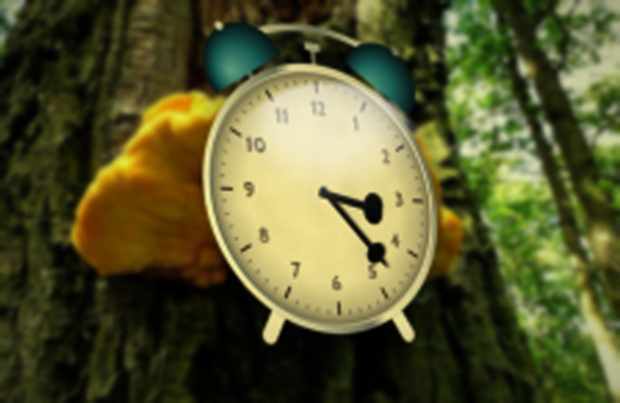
3h23
